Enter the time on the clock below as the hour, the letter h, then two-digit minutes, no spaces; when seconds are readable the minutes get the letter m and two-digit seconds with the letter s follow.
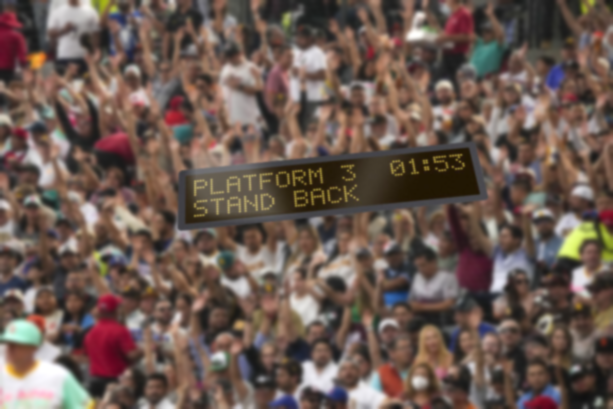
1h53
